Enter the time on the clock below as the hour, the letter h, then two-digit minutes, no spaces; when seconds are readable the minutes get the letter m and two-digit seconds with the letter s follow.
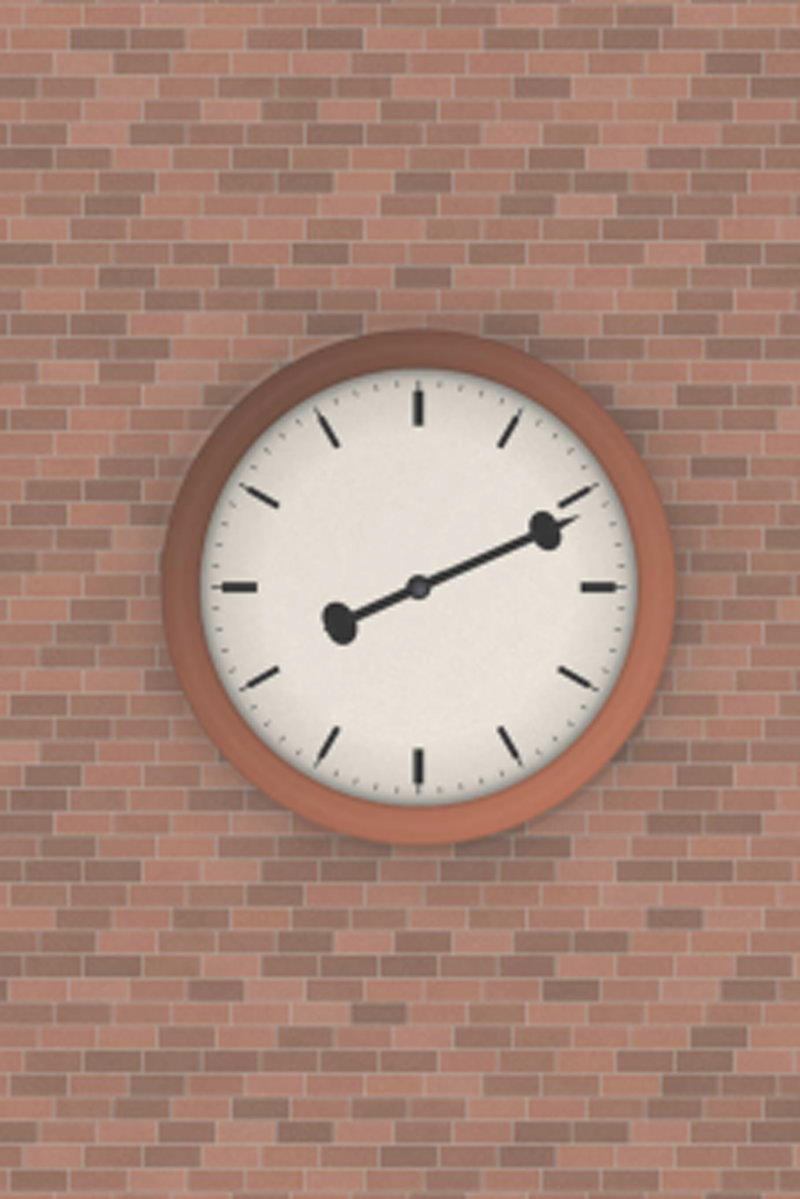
8h11
